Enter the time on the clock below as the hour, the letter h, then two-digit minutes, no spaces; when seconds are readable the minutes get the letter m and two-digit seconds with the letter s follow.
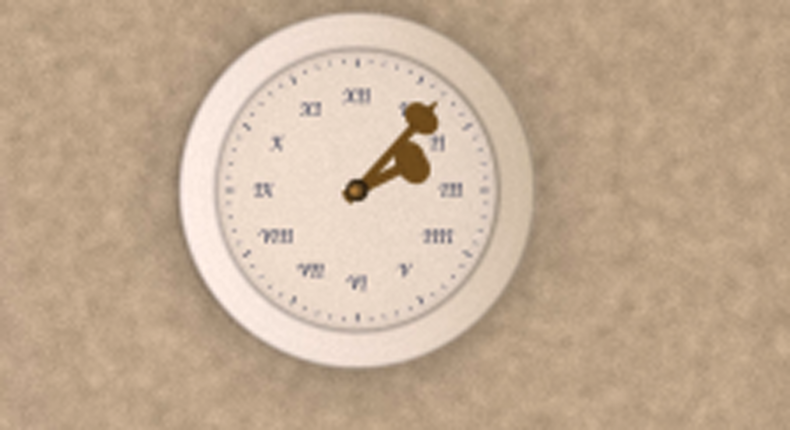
2h07
